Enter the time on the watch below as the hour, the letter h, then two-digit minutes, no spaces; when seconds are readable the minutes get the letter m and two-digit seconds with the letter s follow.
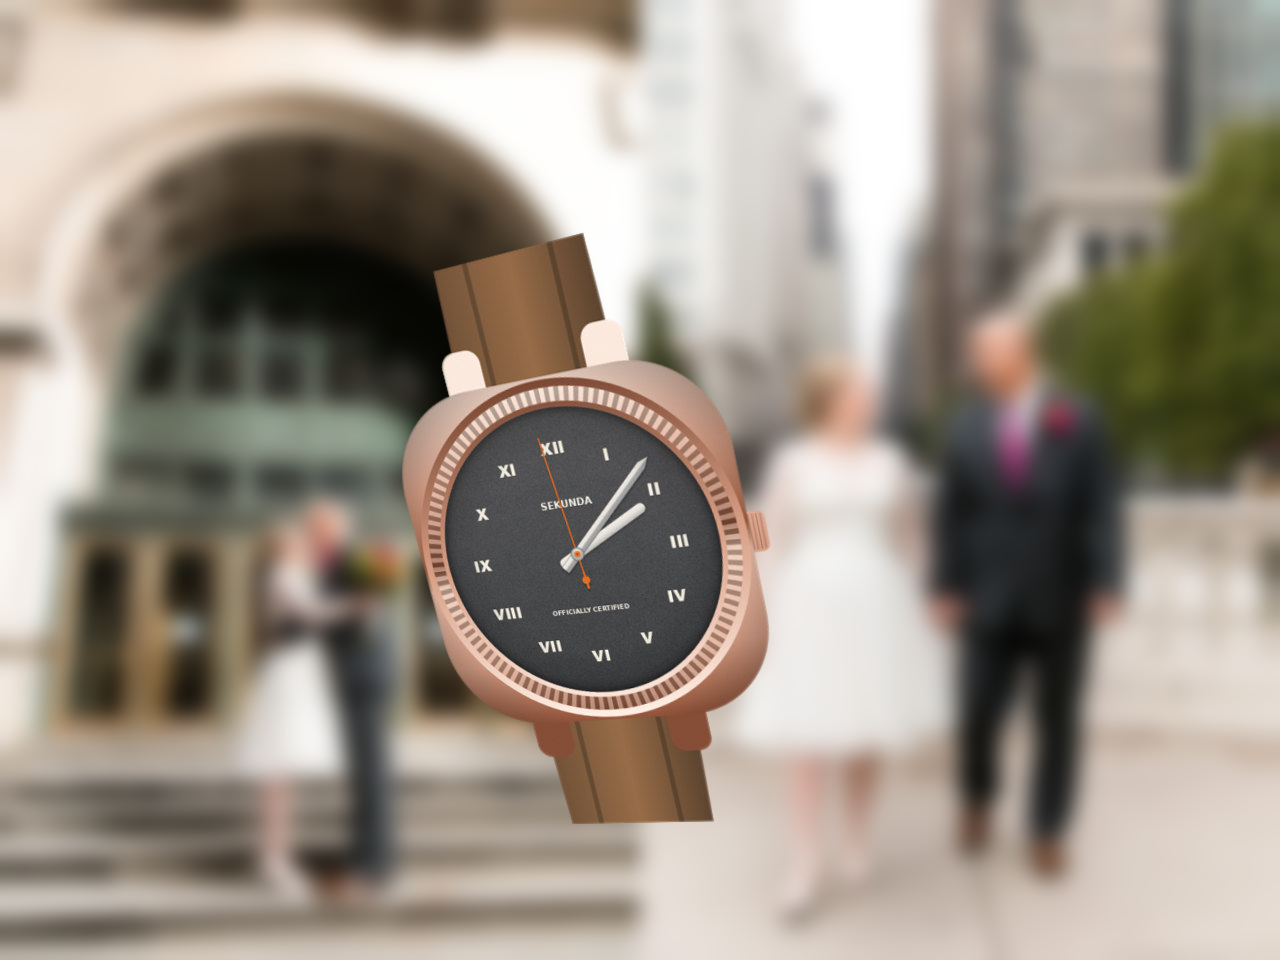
2h07m59s
